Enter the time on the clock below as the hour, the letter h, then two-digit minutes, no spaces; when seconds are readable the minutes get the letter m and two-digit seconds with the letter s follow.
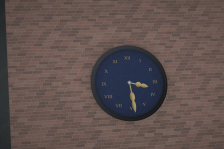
3h29
